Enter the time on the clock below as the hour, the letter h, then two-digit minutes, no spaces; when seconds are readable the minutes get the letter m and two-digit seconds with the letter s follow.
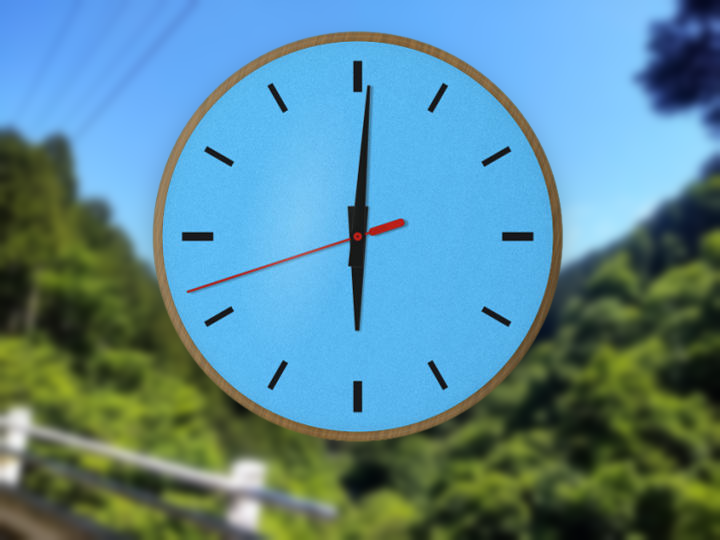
6h00m42s
